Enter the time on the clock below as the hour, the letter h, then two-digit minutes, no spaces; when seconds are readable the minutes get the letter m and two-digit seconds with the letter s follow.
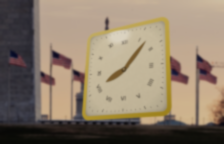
8h07
